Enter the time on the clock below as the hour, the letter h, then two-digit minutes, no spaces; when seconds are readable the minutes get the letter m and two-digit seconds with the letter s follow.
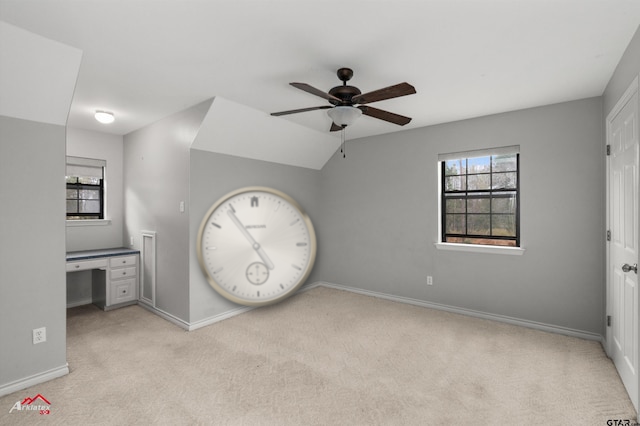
4h54
